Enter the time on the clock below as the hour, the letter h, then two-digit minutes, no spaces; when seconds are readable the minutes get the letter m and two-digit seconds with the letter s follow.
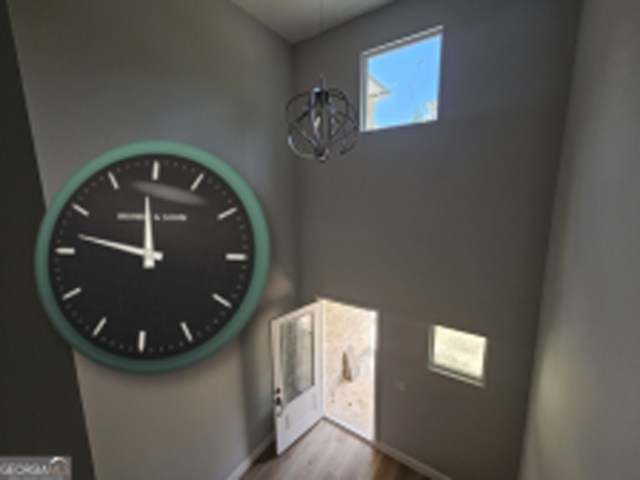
11h47
